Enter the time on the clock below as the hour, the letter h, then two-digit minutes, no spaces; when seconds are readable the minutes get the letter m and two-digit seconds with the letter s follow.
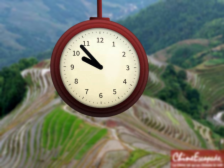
9h53
